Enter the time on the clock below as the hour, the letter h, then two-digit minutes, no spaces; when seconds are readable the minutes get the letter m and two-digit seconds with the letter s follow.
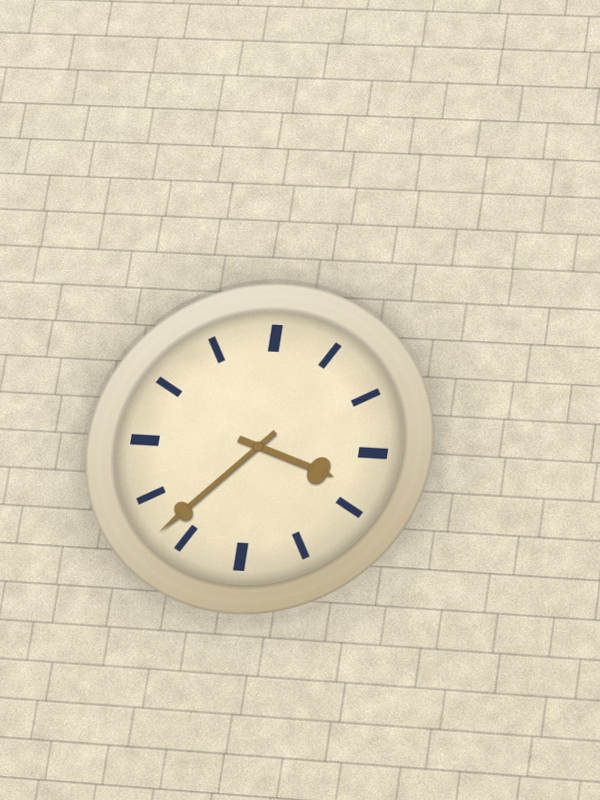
3h37
